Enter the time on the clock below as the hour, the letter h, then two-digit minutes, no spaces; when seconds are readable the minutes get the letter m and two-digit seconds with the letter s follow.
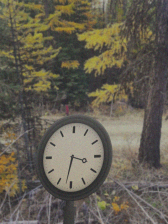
3h32
